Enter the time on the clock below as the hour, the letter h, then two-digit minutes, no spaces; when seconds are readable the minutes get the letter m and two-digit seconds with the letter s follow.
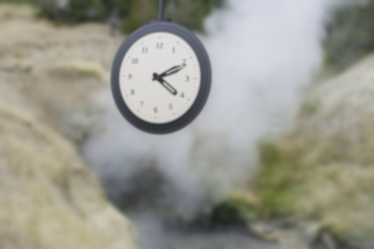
4h11
